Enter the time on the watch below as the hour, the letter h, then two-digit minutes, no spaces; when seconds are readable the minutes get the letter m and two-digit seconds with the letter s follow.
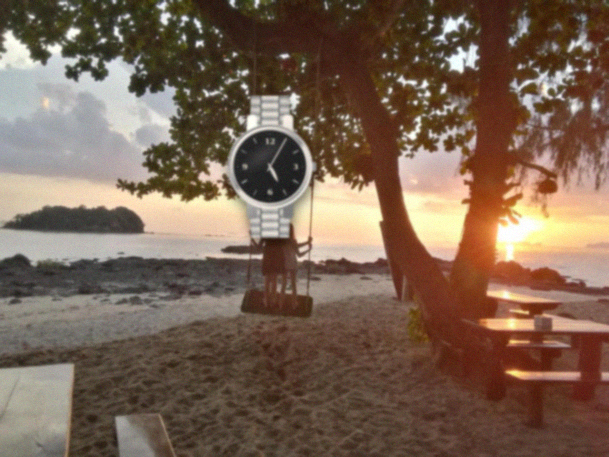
5h05
